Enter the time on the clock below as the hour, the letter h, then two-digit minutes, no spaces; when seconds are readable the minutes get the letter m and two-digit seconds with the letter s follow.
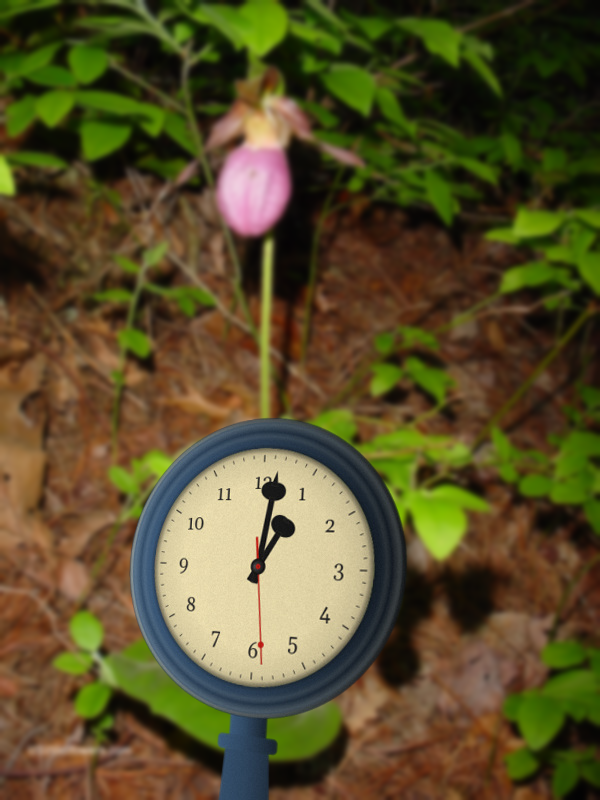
1h01m29s
